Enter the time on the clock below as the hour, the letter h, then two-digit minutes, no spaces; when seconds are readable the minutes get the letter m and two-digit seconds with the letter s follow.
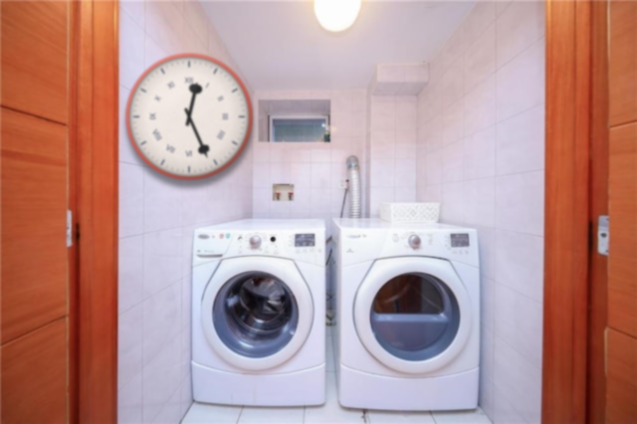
12h26
